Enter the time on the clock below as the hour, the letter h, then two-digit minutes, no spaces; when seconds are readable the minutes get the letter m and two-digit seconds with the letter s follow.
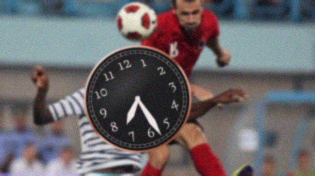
7h28
